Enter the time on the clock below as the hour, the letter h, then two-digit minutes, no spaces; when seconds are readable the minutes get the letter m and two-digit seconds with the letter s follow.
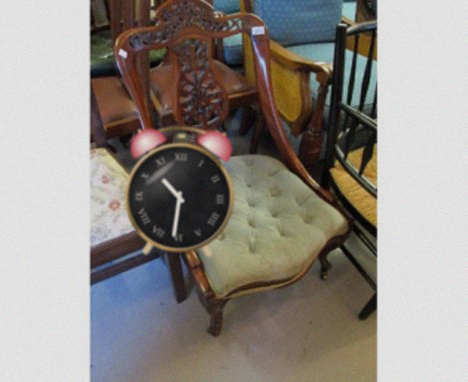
10h31
